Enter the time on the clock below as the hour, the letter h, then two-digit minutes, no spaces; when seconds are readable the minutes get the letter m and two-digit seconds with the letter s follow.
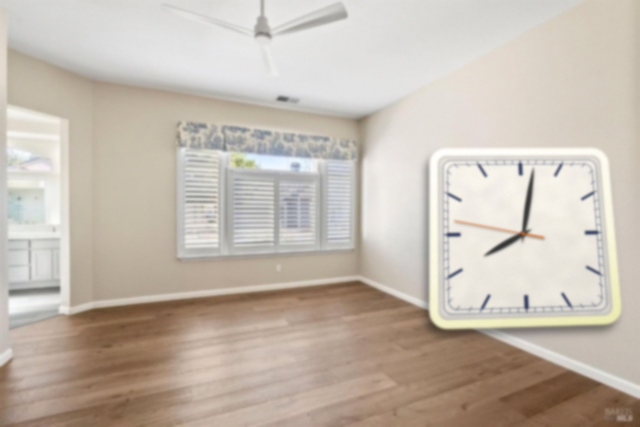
8h01m47s
